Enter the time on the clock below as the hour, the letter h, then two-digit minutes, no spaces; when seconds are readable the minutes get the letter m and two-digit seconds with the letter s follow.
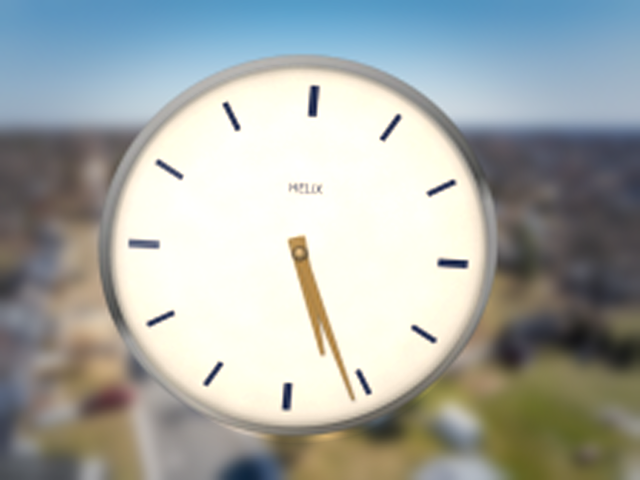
5h26
